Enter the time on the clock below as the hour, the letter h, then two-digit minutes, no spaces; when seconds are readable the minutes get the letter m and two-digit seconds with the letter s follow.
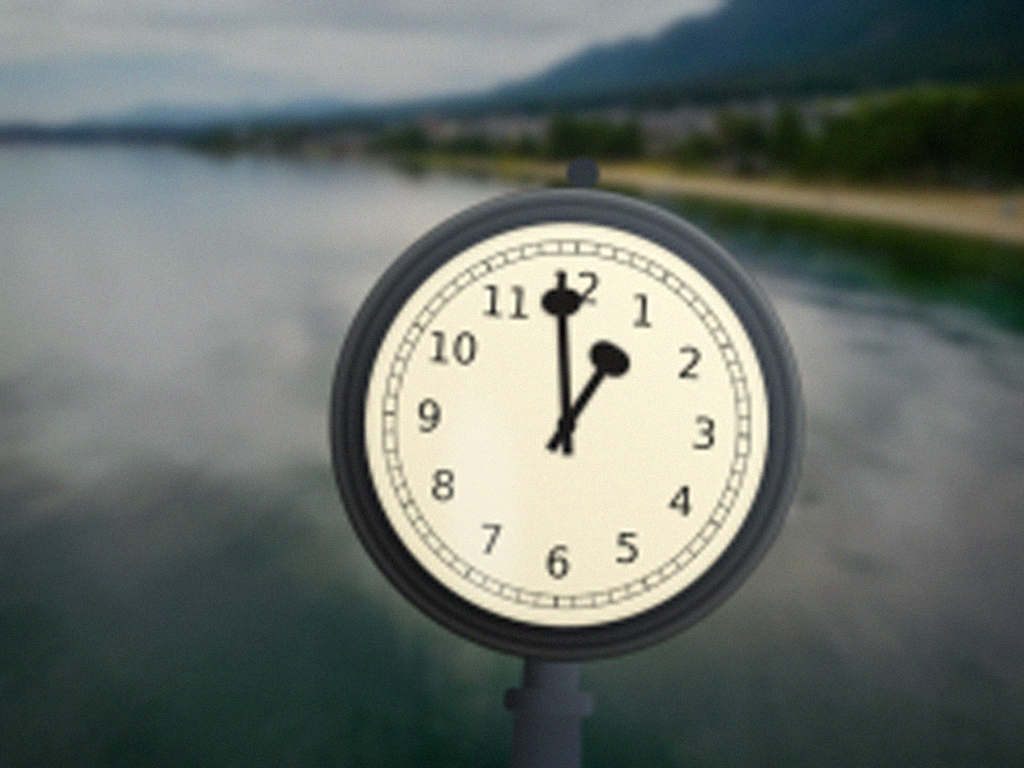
12h59
